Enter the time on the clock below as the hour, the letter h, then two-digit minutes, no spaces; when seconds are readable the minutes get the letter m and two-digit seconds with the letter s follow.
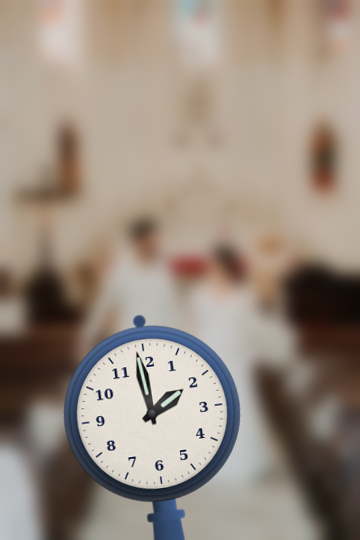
1h59
